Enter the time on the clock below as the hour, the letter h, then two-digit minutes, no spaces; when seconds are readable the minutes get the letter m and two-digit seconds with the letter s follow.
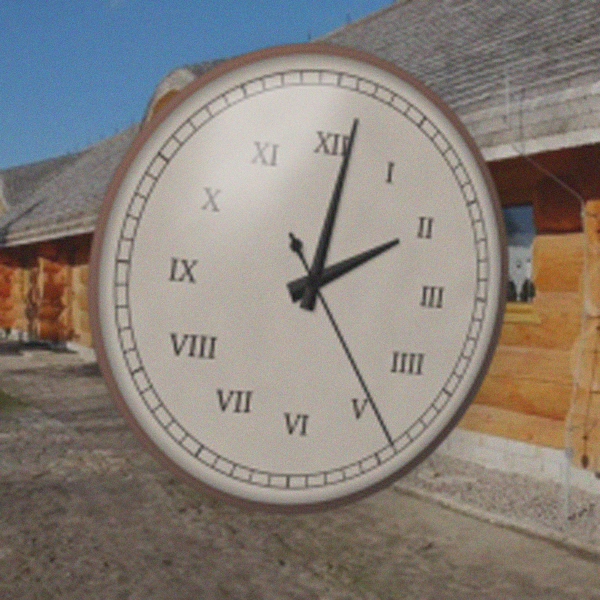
2h01m24s
